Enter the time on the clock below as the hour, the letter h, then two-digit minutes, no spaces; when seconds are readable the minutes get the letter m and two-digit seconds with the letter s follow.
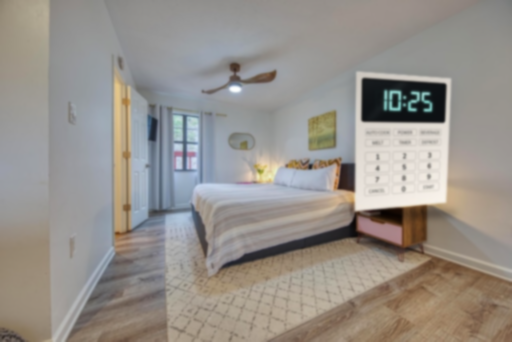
10h25
